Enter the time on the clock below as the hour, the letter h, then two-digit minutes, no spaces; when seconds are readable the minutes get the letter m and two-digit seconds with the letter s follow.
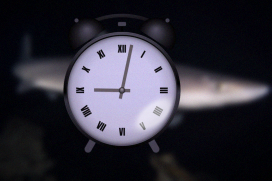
9h02
